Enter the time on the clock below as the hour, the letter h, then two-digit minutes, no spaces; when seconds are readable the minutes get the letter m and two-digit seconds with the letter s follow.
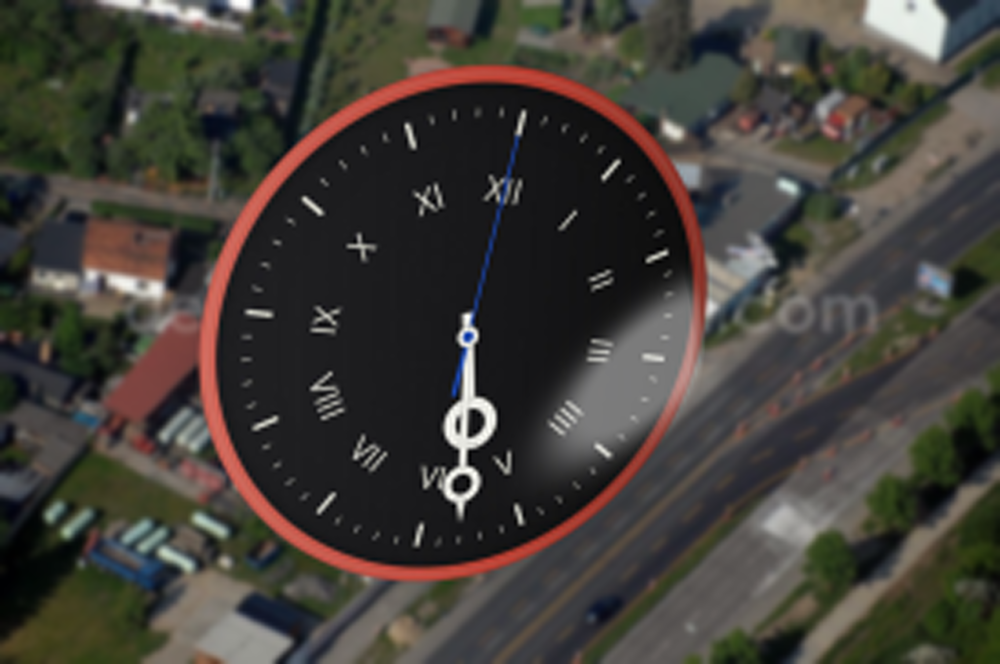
5h28m00s
